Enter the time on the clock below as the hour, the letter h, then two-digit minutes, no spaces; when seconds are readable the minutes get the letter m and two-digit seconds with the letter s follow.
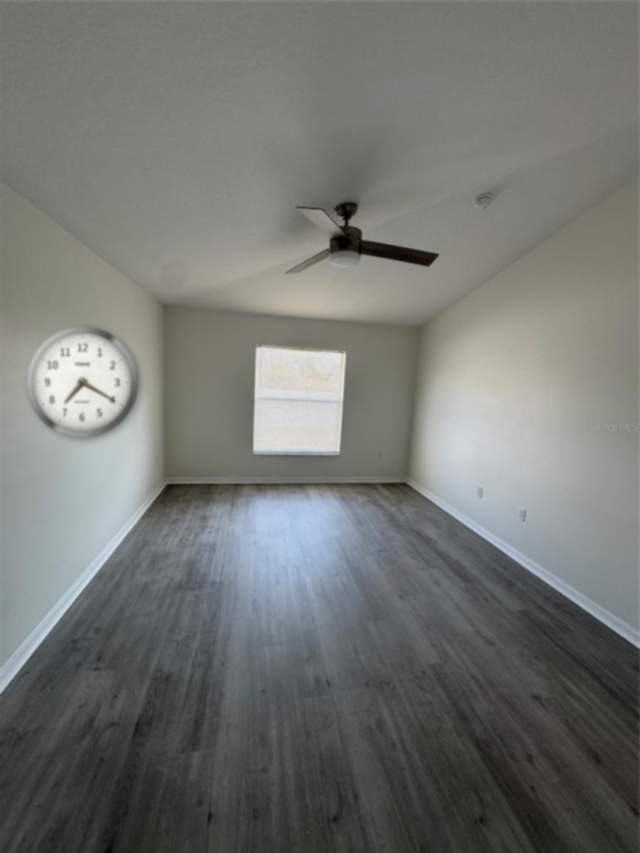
7h20
